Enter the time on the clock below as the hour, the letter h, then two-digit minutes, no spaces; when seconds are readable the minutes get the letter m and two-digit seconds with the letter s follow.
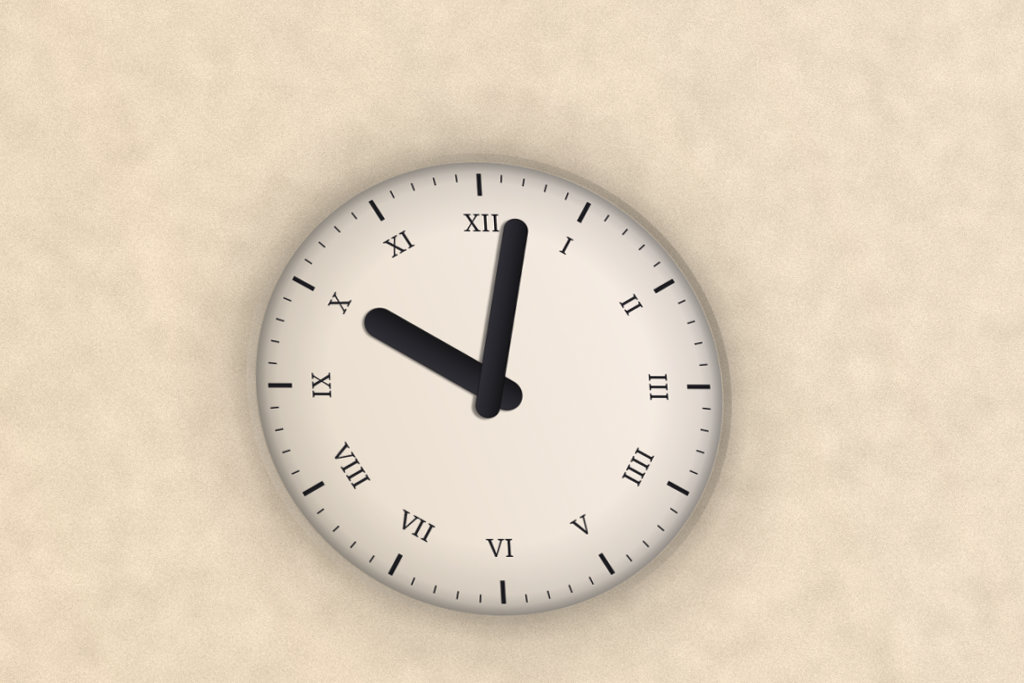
10h02
